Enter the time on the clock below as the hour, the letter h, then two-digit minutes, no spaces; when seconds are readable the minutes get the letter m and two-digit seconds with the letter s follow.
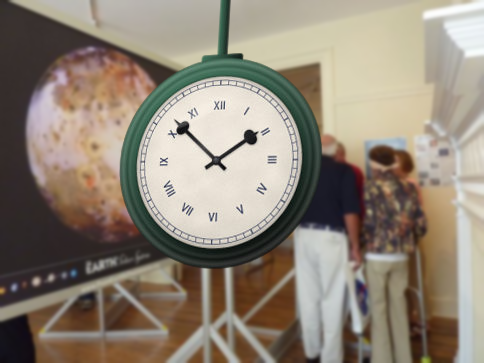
1h52
